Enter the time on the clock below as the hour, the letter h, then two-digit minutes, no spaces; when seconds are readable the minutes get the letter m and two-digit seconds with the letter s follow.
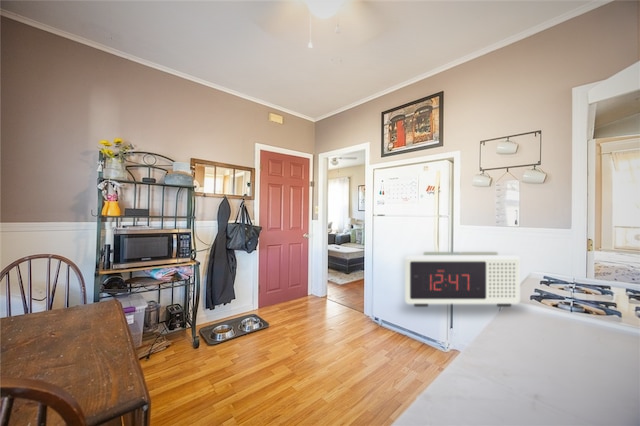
12h47
